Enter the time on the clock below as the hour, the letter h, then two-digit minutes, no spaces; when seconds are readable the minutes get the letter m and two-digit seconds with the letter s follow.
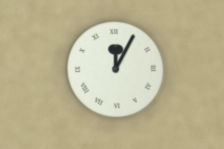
12h05
